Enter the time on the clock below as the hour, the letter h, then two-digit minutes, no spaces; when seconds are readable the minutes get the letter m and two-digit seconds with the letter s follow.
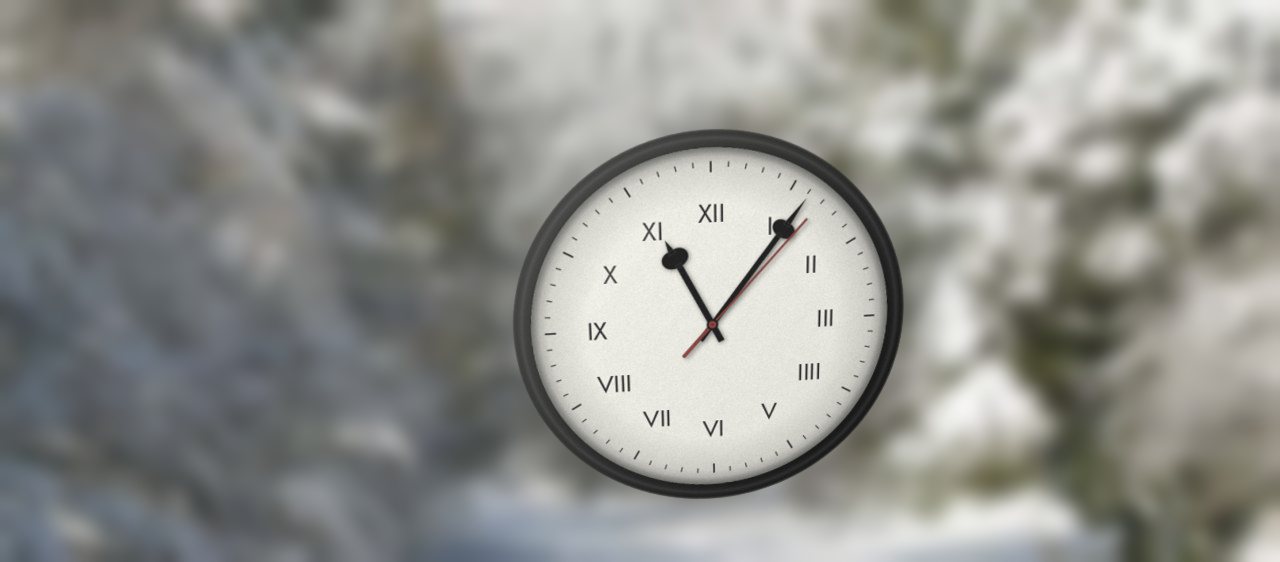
11h06m07s
